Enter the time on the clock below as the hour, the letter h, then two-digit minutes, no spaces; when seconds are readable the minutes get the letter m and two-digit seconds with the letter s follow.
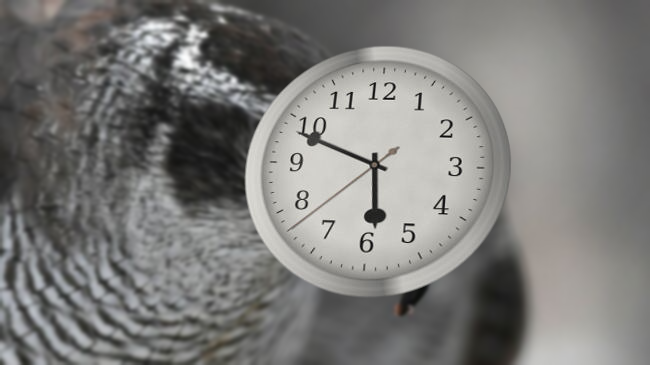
5h48m38s
